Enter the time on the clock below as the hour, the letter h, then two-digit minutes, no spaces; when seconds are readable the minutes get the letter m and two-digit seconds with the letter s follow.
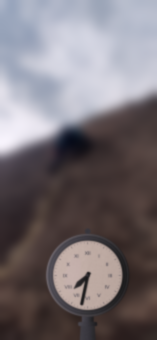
7h32
